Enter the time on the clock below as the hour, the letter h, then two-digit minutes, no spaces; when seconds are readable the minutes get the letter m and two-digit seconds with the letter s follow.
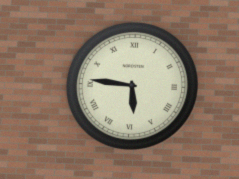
5h46
